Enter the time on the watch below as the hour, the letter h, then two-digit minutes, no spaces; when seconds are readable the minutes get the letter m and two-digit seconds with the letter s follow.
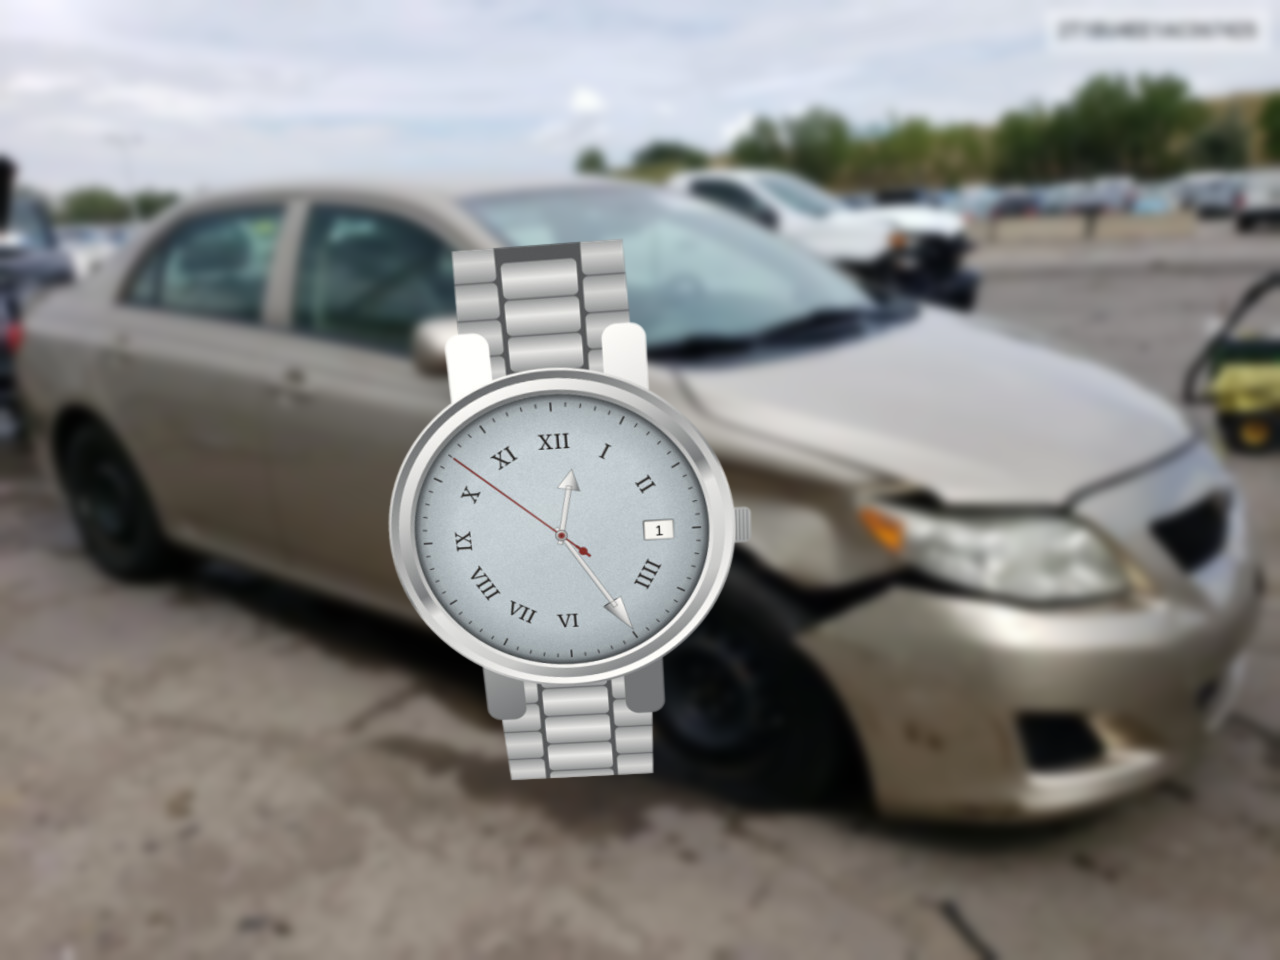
12h24m52s
